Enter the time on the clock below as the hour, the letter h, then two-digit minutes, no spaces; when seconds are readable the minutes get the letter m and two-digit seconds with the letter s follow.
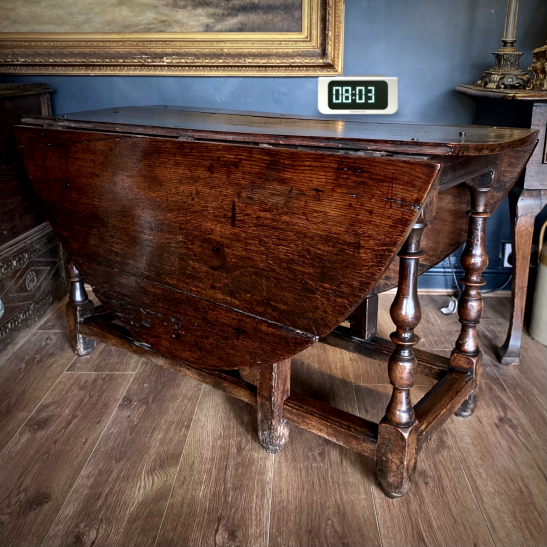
8h03
